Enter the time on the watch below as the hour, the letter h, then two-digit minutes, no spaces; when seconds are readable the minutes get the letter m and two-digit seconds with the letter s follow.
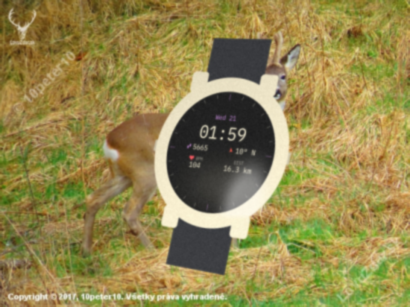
1h59
